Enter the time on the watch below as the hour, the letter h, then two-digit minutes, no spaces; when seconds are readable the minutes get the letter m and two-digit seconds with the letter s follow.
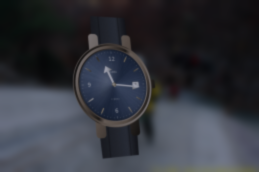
11h16
